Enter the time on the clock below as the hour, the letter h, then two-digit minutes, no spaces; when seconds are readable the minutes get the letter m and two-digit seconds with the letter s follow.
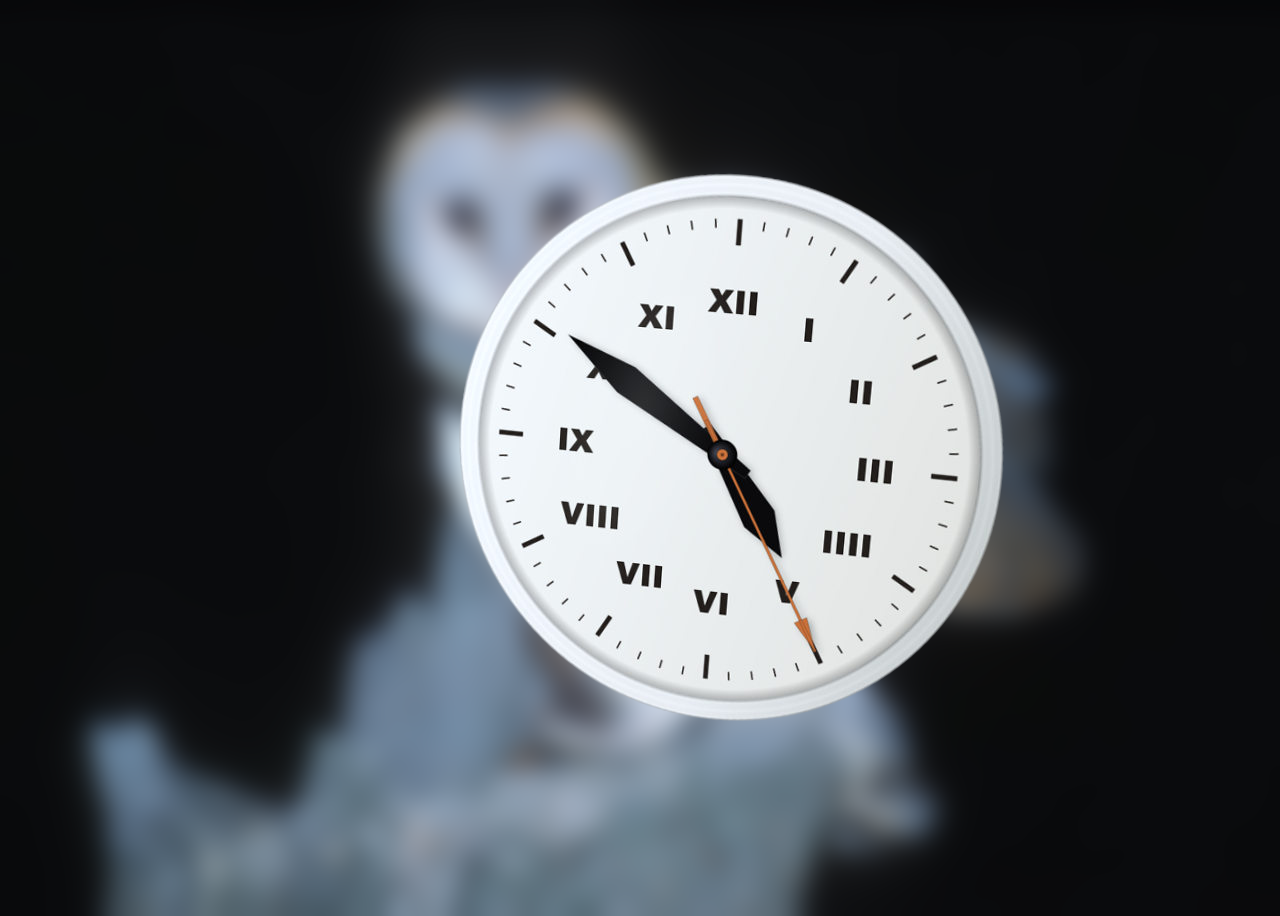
4h50m25s
